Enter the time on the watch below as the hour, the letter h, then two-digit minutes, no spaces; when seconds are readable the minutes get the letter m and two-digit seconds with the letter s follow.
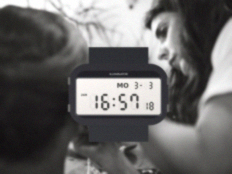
16h57
